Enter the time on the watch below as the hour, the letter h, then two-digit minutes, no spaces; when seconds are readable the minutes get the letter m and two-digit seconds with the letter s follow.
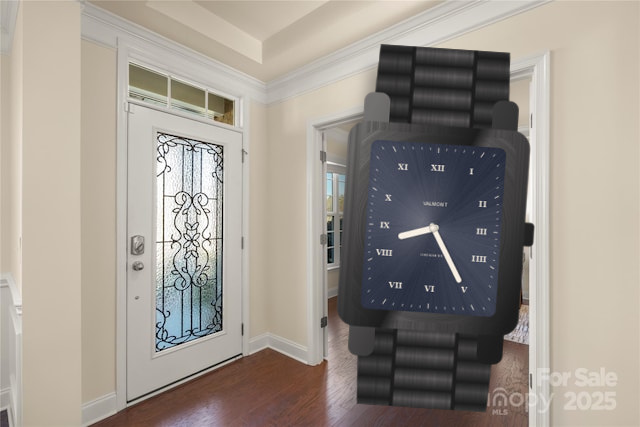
8h25
